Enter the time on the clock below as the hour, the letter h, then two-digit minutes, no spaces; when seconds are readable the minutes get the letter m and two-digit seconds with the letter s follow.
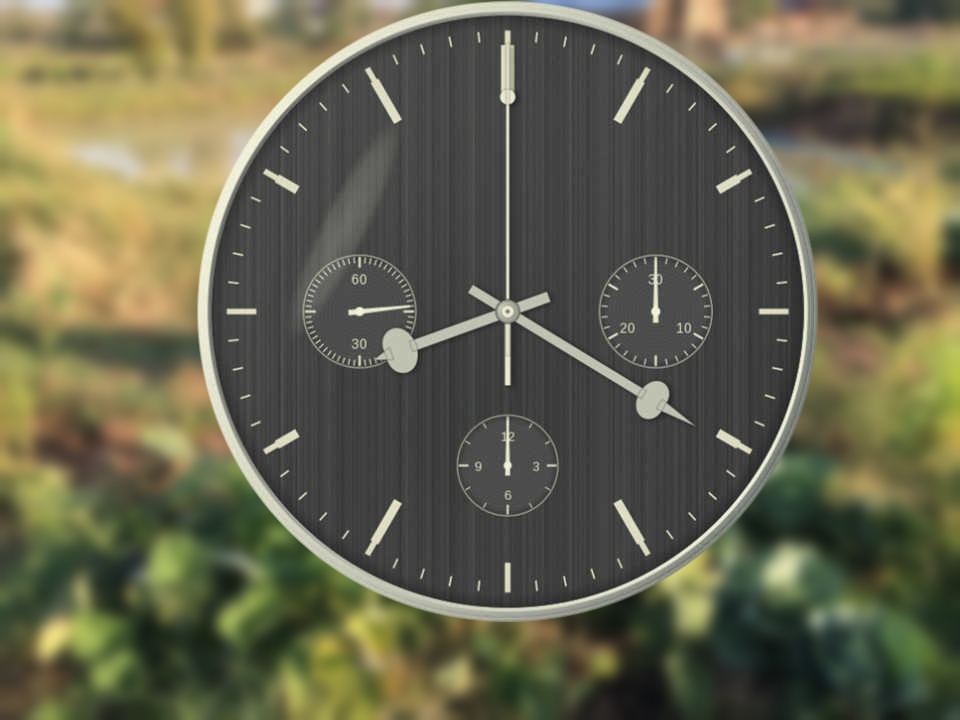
8h20m14s
